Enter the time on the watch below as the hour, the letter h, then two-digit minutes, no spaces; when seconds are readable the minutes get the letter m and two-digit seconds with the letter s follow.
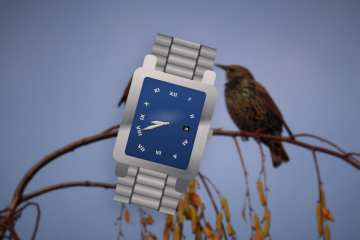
8h40
